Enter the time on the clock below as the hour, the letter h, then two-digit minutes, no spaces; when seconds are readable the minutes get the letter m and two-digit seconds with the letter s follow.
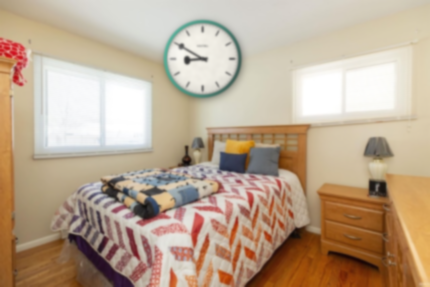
8h50
